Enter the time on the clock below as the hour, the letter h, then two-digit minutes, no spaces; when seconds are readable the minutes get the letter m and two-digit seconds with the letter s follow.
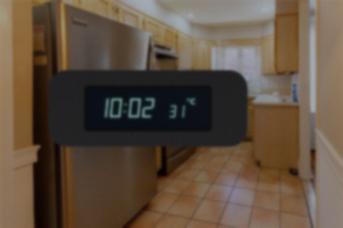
10h02
